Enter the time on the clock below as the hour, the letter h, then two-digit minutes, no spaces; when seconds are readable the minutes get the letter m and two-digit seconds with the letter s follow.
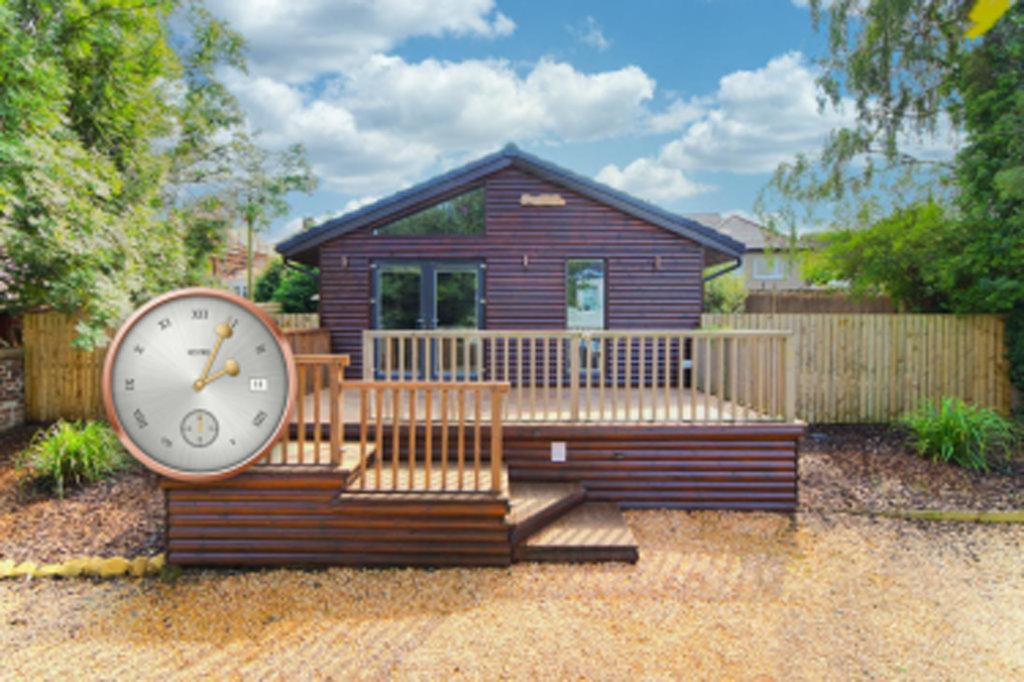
2h04
